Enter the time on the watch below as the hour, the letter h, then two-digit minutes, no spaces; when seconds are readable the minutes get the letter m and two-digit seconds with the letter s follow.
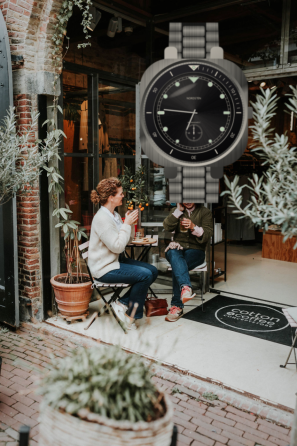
6h46
